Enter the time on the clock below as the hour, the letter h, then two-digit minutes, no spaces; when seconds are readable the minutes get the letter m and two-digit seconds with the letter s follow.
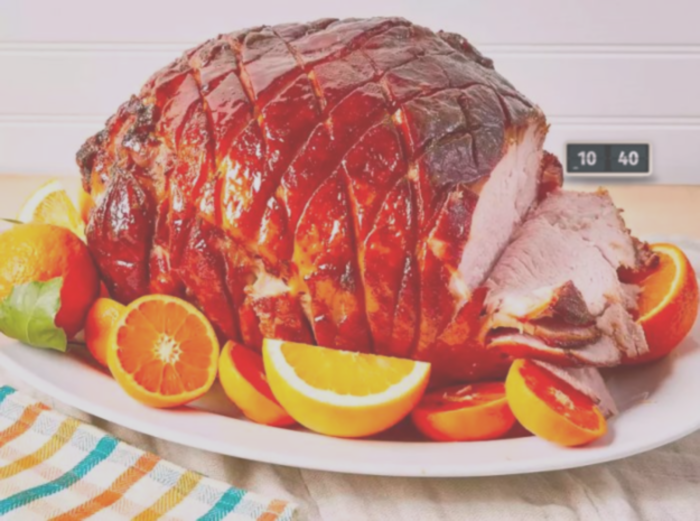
10h40
